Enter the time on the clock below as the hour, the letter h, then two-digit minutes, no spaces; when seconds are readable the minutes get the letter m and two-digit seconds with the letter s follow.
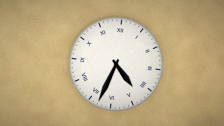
4h33
